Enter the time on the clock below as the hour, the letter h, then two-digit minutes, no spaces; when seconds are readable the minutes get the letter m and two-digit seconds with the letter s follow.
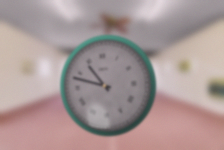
10h48
